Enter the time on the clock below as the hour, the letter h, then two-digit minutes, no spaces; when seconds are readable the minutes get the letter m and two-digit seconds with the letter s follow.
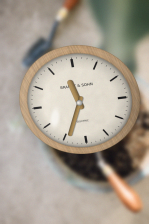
11h34
